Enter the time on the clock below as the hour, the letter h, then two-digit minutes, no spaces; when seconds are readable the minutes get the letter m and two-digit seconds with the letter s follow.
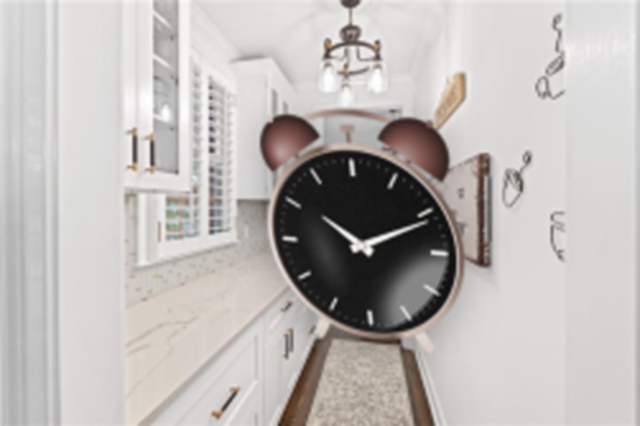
10h11
